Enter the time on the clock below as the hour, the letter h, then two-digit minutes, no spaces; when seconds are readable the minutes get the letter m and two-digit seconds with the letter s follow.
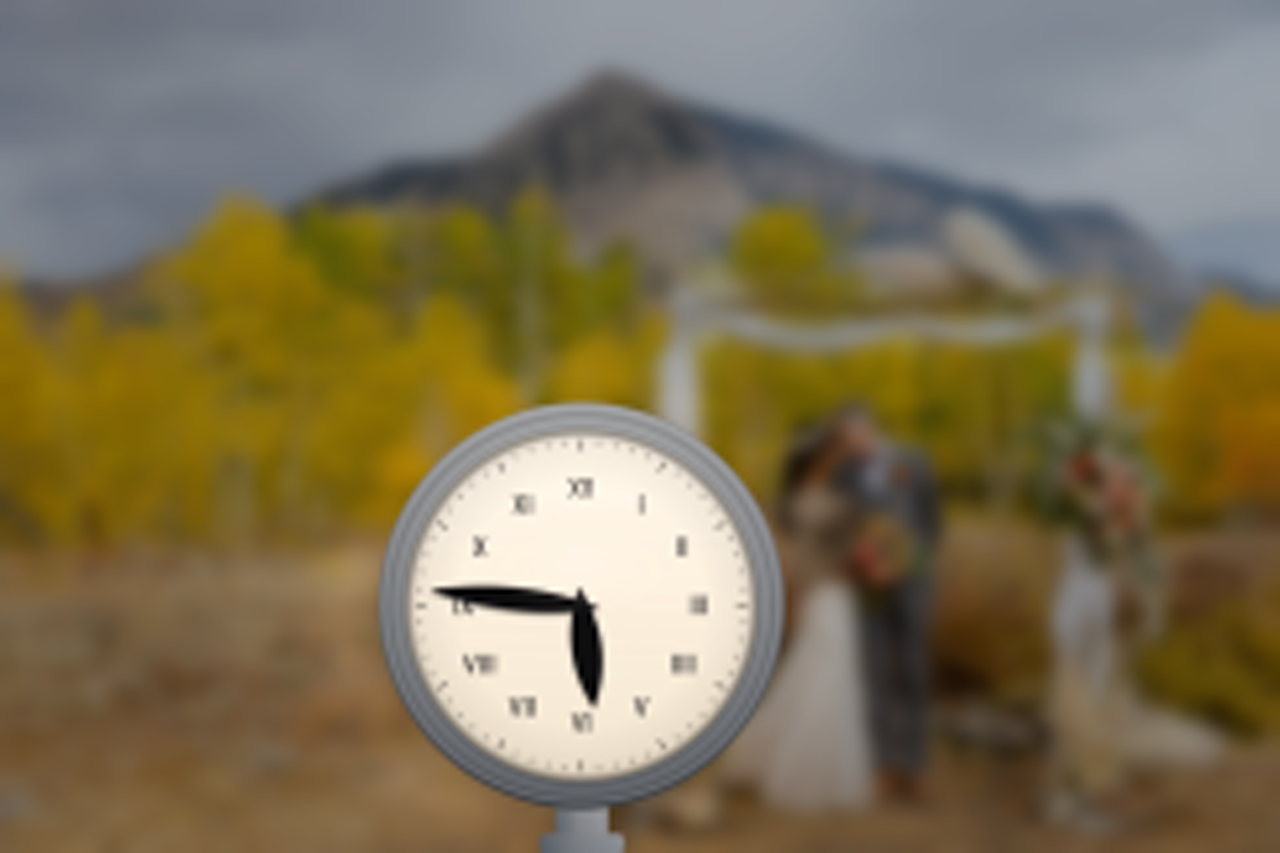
5h46
